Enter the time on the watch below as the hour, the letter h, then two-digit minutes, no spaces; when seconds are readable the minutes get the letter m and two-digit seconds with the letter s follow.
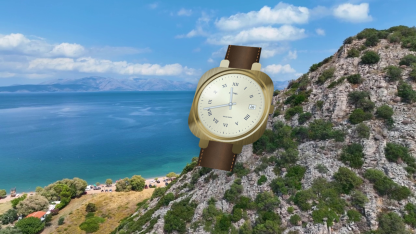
11h42
